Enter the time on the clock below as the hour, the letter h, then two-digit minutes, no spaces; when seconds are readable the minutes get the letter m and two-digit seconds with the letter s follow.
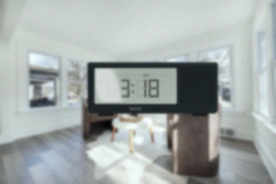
3h18
